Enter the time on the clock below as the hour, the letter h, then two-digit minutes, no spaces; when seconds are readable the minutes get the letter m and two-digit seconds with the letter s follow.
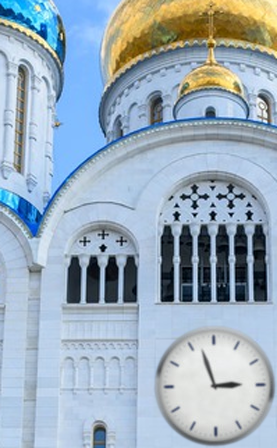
2h57
